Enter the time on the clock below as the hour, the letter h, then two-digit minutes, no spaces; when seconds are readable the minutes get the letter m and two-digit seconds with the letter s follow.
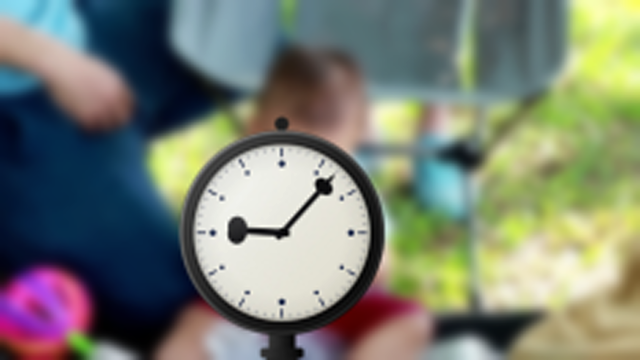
9h07
